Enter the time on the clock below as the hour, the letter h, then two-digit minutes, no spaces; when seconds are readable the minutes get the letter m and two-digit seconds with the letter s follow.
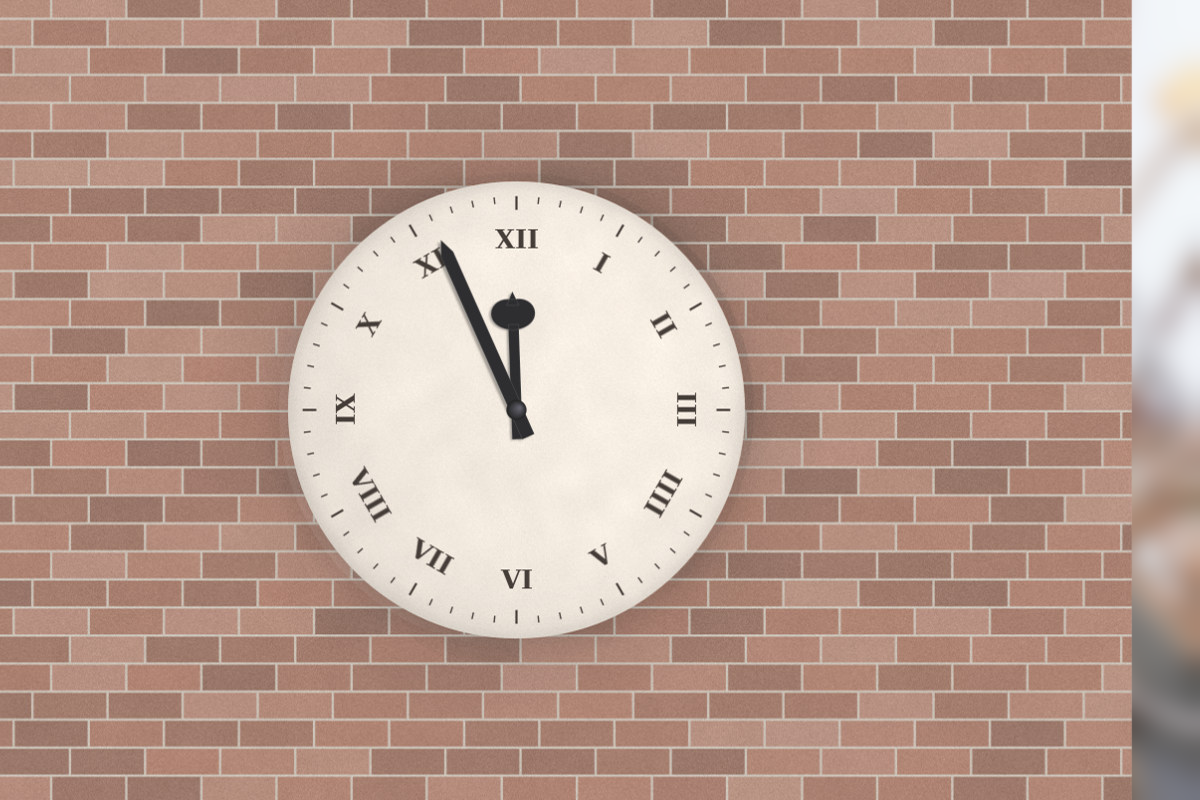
11h56
